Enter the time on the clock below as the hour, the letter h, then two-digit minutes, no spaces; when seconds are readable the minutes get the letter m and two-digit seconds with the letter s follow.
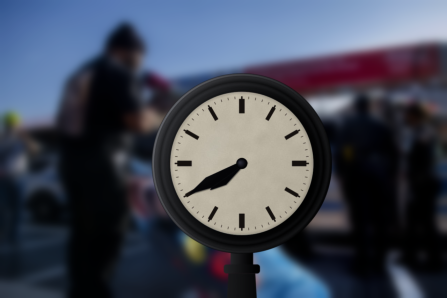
7h40
